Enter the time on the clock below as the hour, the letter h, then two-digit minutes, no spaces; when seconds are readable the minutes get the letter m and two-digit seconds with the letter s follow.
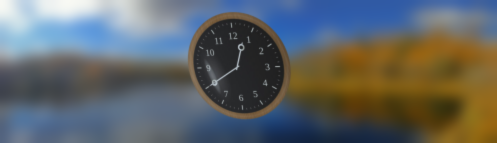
12h40
